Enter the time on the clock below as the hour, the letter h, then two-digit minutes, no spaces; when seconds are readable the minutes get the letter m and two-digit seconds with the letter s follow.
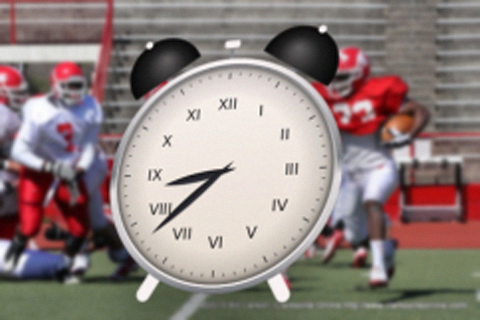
8h38
